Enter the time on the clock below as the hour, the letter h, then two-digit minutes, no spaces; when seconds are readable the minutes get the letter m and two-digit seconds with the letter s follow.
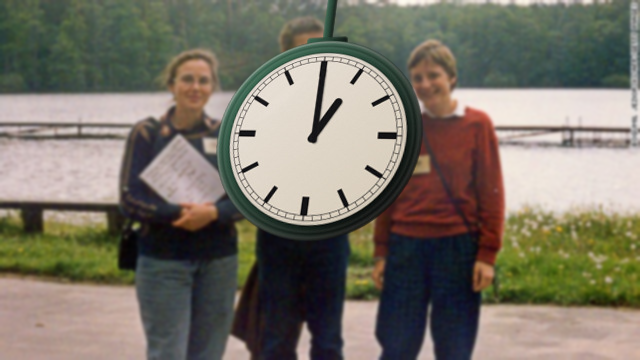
1h00
